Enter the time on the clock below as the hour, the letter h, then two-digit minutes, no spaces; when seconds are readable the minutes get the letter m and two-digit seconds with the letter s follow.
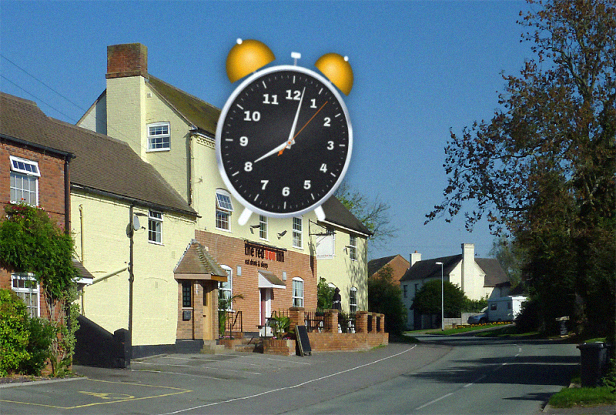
8h02m07s
